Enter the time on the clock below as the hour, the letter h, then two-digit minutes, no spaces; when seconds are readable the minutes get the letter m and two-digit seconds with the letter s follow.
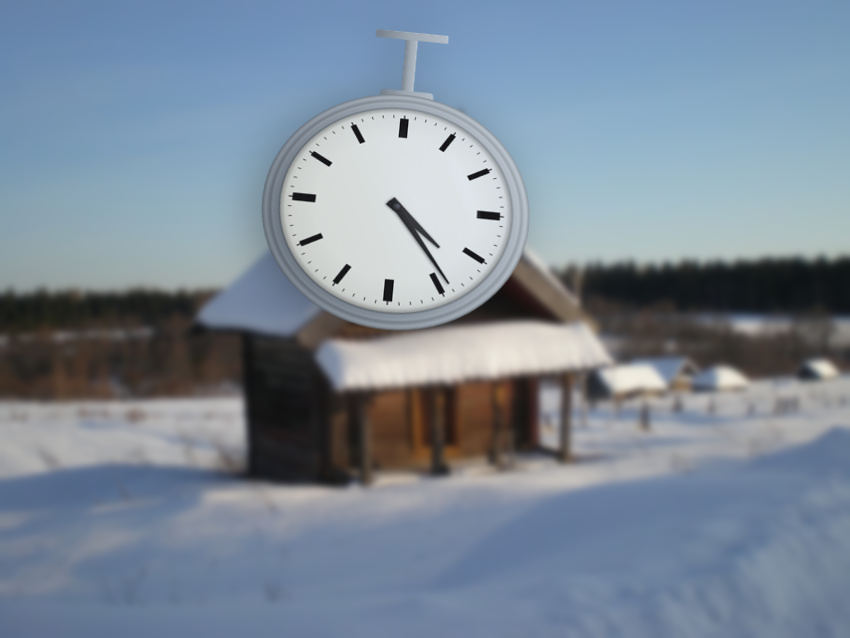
4h24
